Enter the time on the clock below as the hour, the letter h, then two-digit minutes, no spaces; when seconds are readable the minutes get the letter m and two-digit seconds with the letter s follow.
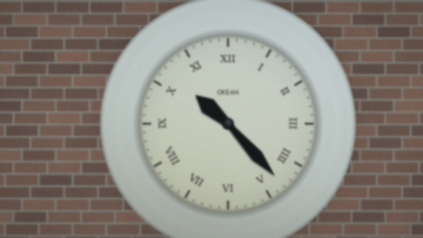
10h23
